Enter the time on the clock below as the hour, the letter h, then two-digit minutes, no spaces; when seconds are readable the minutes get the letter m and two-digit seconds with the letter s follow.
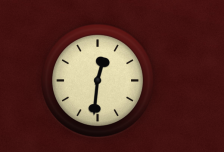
12h31
